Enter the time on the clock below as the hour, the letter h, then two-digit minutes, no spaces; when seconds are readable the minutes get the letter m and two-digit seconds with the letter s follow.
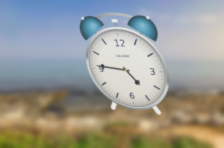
4h46
